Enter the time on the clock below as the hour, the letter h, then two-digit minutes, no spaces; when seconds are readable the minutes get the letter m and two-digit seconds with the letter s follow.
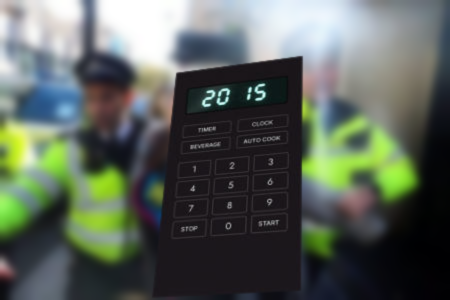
20h15
